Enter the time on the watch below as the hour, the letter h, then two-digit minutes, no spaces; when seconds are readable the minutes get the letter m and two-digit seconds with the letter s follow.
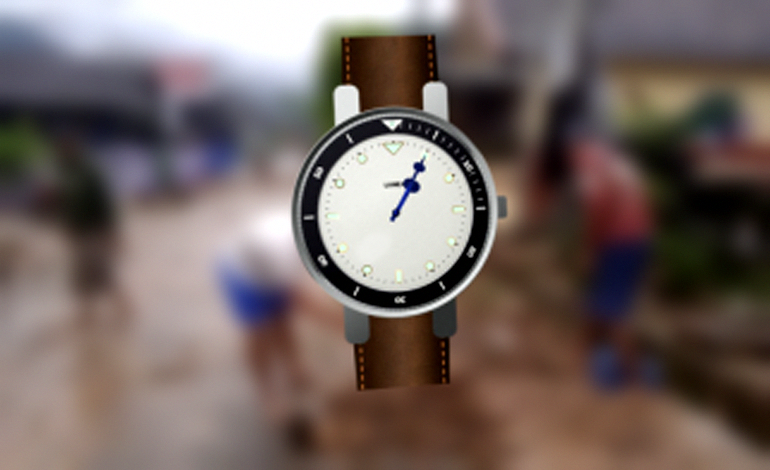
1h05
